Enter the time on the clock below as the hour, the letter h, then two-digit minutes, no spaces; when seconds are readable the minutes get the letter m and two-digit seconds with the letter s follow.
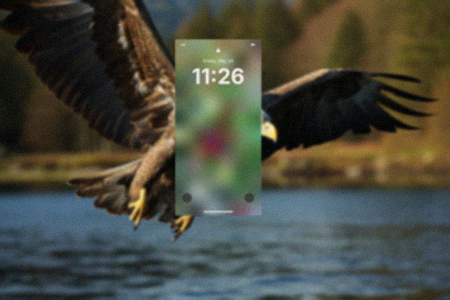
11h26
